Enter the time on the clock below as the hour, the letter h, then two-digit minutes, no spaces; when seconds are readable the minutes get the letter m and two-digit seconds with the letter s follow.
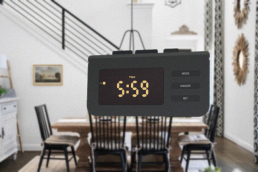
5h59
